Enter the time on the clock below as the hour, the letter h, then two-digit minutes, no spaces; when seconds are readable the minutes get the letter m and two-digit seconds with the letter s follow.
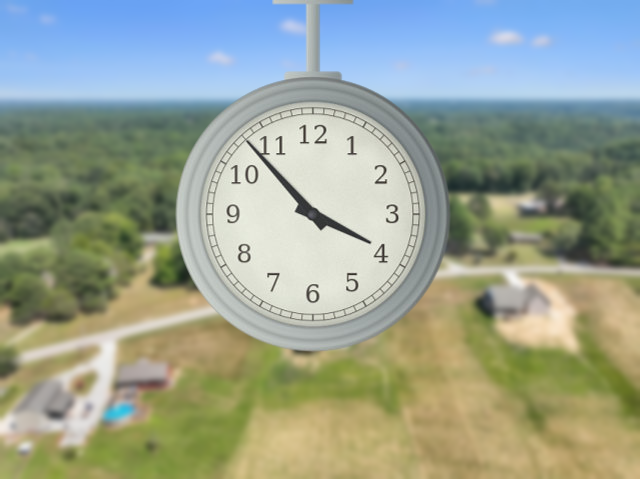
3h53
